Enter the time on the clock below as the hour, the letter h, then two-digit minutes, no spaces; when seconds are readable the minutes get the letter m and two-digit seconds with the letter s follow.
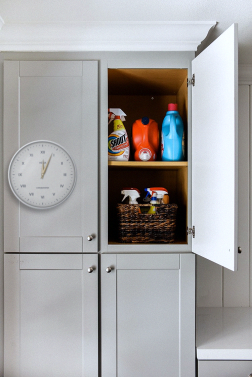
12h04
